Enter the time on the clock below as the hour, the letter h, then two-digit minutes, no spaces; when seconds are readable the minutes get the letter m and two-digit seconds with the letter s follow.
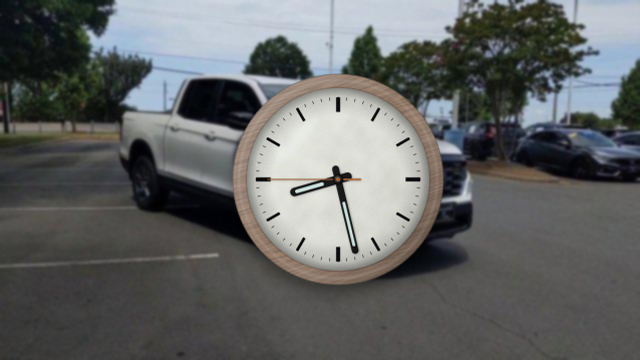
8h27m45s
